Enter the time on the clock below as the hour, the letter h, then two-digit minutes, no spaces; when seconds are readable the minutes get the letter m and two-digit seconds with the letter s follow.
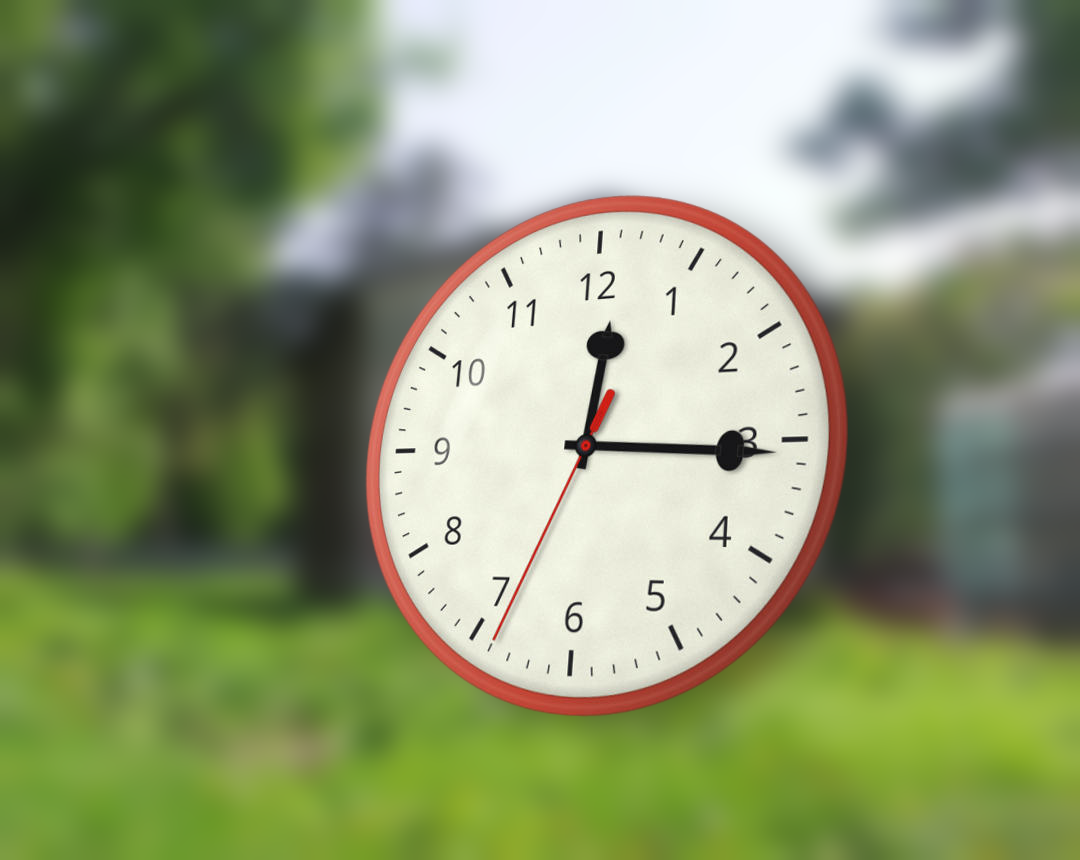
12h15m34s
